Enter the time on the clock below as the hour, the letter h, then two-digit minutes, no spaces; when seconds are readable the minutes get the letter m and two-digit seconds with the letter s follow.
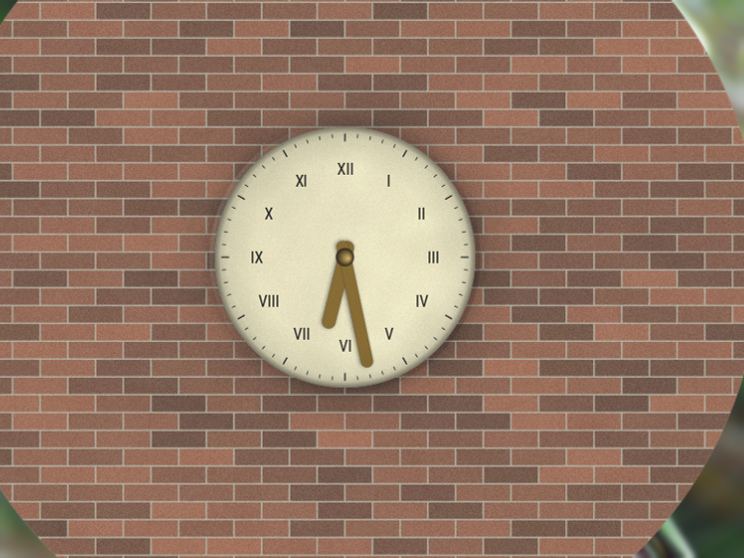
6h28
